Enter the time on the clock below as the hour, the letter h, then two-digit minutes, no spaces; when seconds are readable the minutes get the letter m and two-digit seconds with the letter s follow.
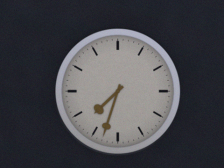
7h33
